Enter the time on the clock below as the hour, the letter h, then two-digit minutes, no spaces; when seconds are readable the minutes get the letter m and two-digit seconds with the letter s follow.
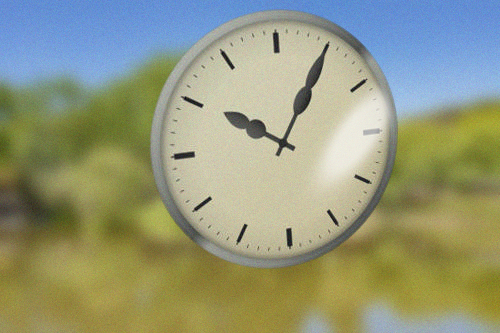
10h05
